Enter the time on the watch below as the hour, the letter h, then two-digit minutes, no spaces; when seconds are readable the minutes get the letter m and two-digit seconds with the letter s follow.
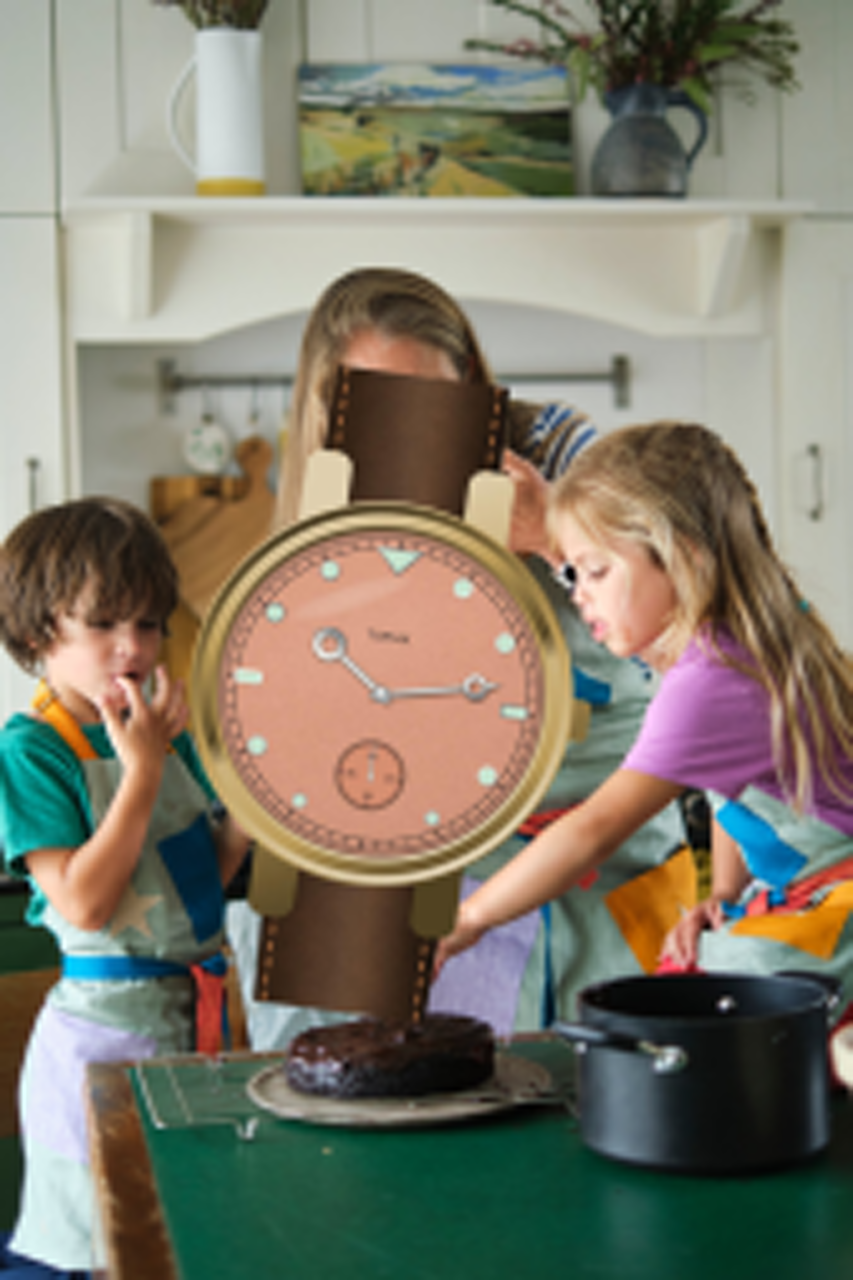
10h13
